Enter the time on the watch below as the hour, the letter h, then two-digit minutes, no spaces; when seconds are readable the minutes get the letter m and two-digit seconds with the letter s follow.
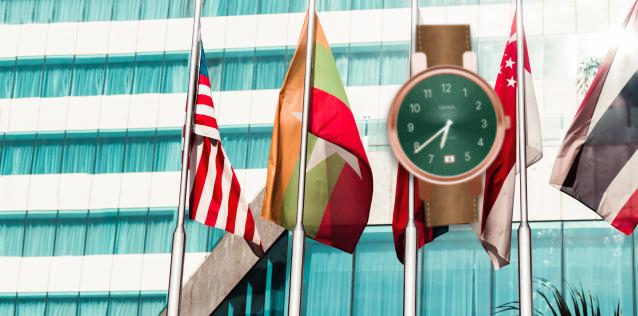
6h39
